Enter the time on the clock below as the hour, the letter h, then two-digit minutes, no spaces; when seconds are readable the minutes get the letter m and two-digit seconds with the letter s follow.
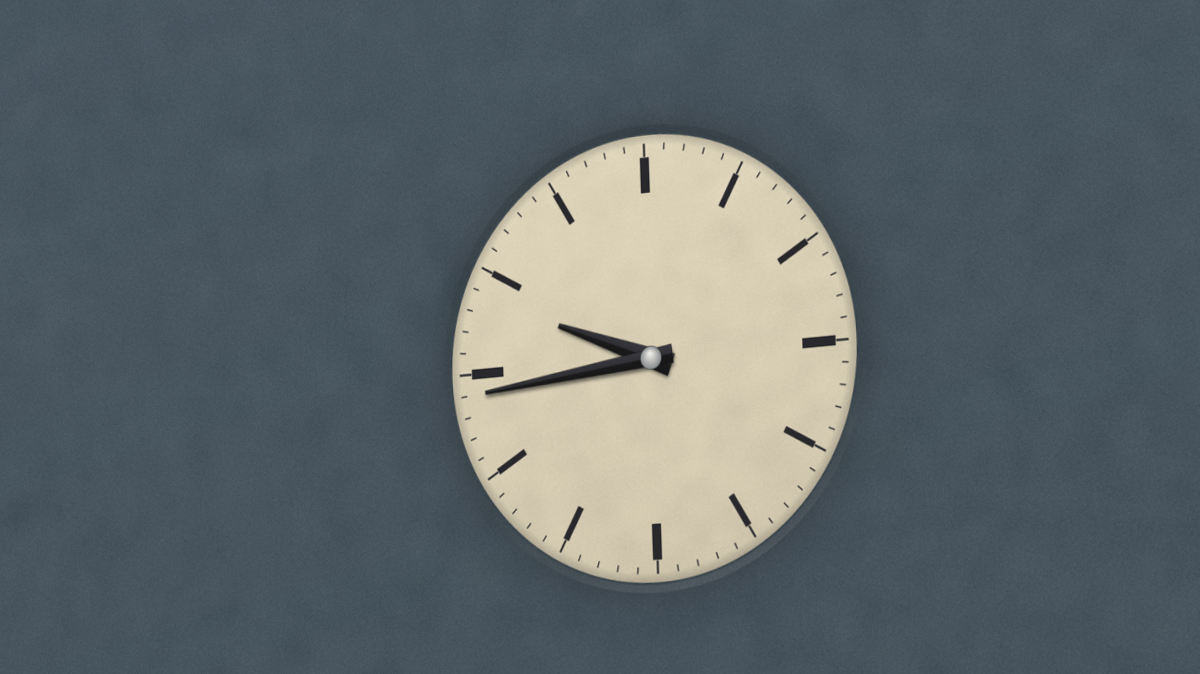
9h44
